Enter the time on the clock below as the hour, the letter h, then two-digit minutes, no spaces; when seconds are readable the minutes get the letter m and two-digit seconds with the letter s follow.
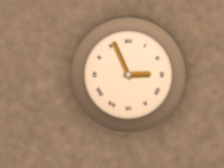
2h56
